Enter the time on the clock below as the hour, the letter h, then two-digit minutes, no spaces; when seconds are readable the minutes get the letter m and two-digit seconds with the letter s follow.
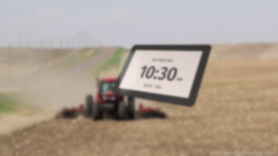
10h30
